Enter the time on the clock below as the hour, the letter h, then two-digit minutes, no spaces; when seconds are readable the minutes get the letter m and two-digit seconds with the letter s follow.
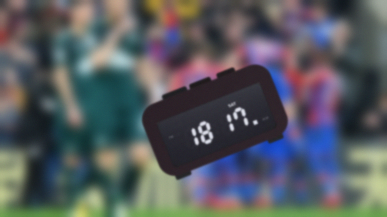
18h17
